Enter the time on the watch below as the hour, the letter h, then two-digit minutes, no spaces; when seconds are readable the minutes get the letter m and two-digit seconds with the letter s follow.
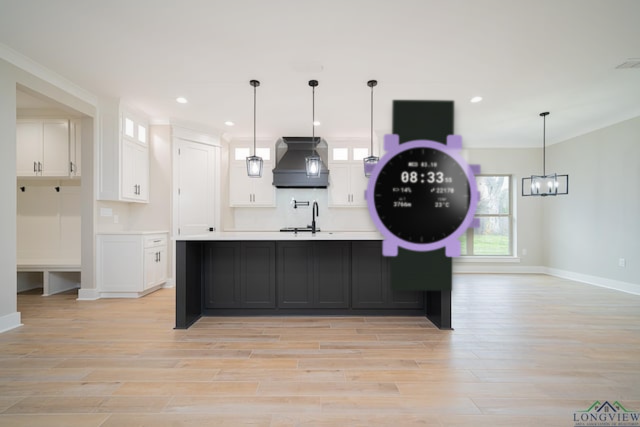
8h33
